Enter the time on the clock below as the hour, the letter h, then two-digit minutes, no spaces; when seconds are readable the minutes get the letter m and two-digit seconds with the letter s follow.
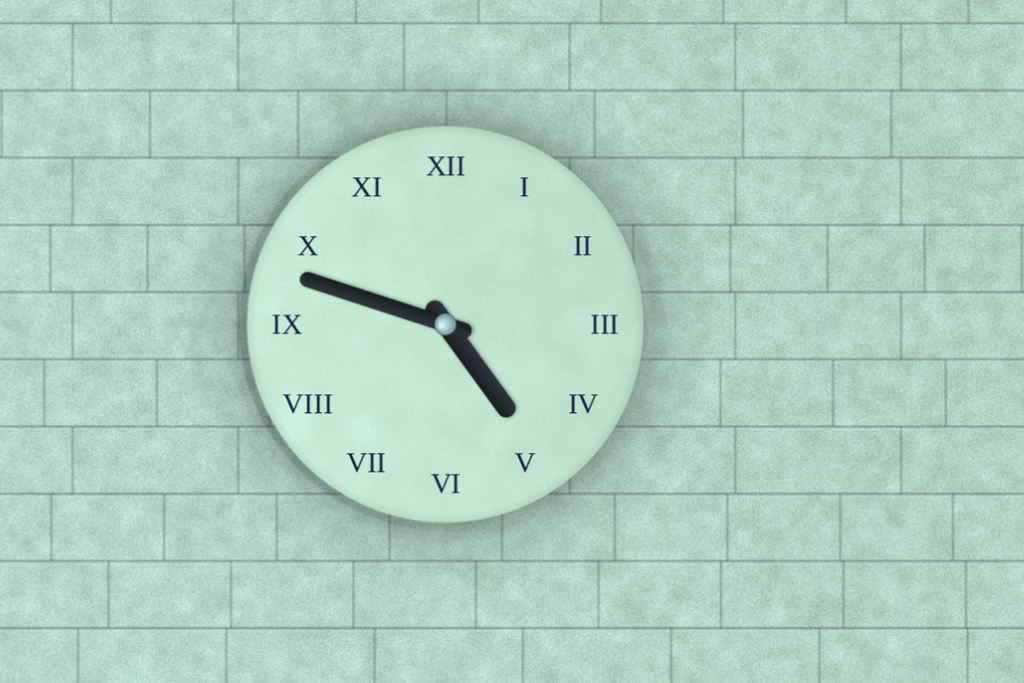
4h48
